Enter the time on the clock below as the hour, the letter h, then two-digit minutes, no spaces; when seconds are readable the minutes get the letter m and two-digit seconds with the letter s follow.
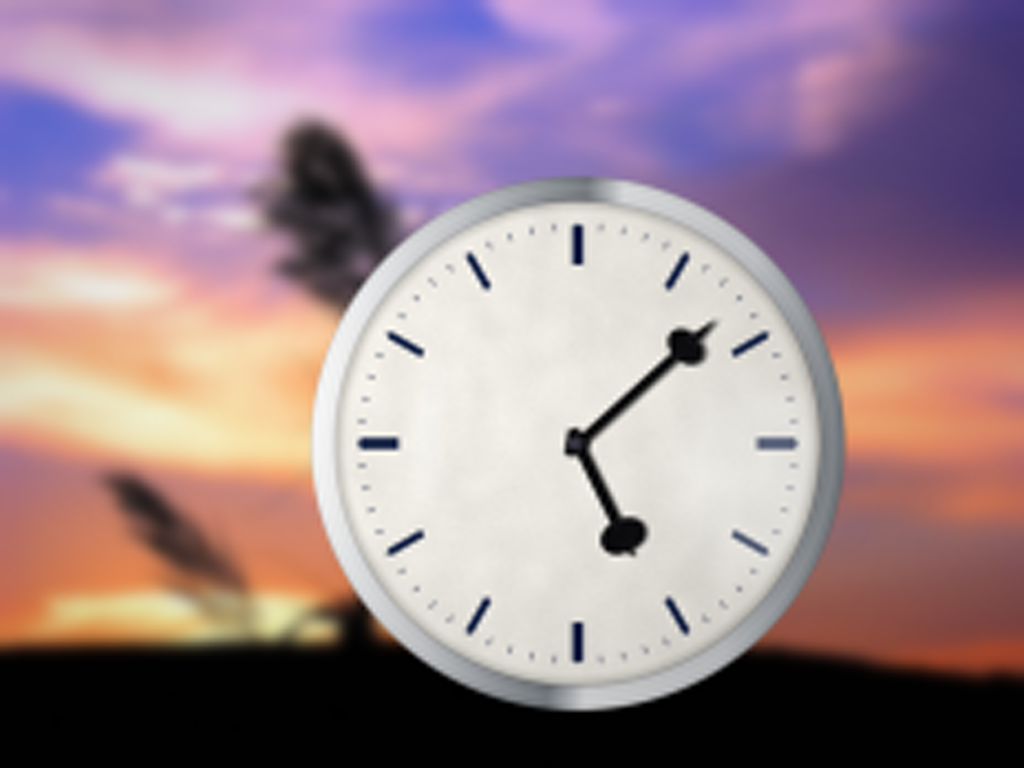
5h08
